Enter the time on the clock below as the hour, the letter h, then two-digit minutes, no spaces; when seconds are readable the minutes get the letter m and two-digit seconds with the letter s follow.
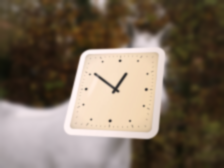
12h51
